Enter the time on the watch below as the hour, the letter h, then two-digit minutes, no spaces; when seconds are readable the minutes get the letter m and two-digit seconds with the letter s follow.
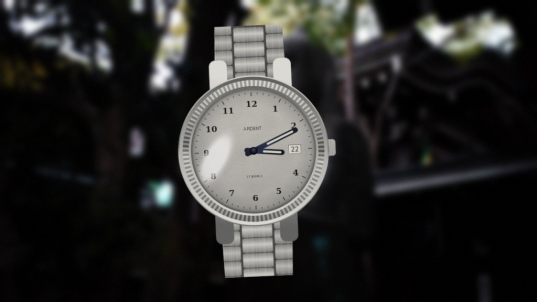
3h11
